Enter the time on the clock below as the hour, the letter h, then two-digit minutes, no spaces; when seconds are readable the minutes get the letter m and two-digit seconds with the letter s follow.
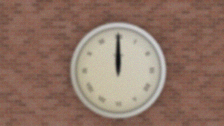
12h00
